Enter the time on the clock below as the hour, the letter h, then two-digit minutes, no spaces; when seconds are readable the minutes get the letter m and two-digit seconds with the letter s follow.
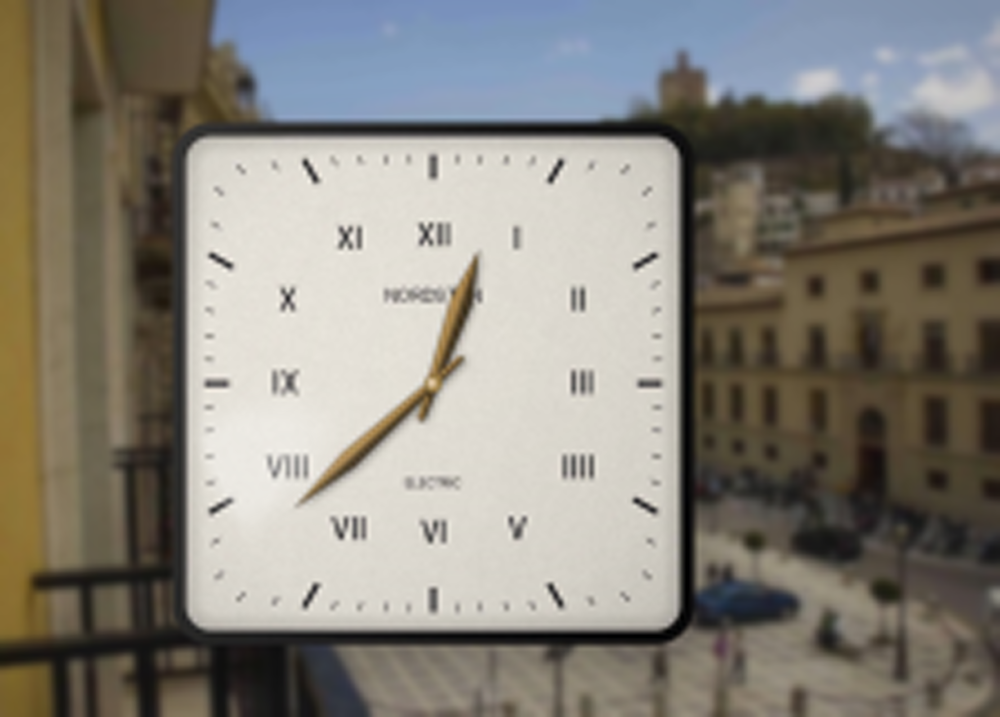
12h38
